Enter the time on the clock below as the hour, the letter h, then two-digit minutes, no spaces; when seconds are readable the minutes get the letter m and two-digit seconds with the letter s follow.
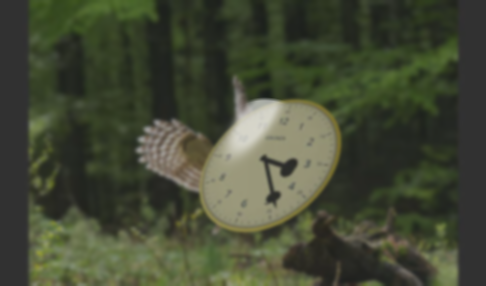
3h24
